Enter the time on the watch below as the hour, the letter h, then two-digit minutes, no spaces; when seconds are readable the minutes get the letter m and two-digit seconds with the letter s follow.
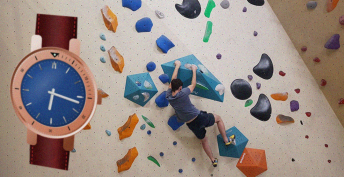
6h17
